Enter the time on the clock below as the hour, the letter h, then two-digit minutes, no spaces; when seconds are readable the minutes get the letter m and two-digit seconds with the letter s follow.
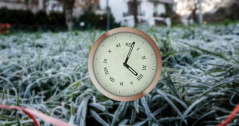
4h02
